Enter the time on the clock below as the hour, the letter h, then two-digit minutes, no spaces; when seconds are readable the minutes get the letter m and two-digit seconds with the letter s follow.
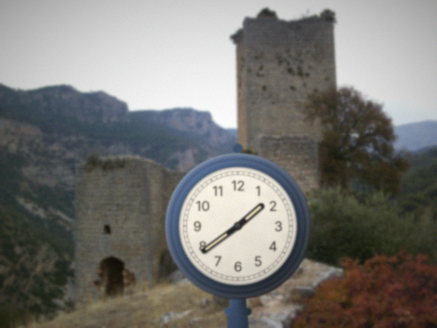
1h39
